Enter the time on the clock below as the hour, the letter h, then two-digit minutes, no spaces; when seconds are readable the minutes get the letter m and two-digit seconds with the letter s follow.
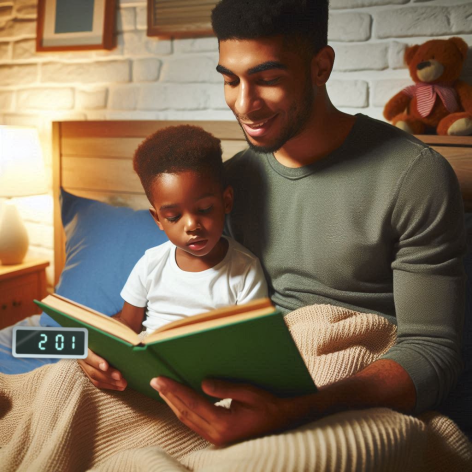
2h01
